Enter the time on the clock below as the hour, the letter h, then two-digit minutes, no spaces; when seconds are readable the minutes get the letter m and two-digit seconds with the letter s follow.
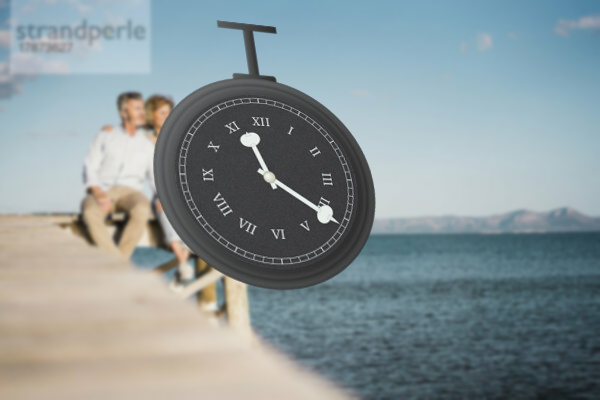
11h21
